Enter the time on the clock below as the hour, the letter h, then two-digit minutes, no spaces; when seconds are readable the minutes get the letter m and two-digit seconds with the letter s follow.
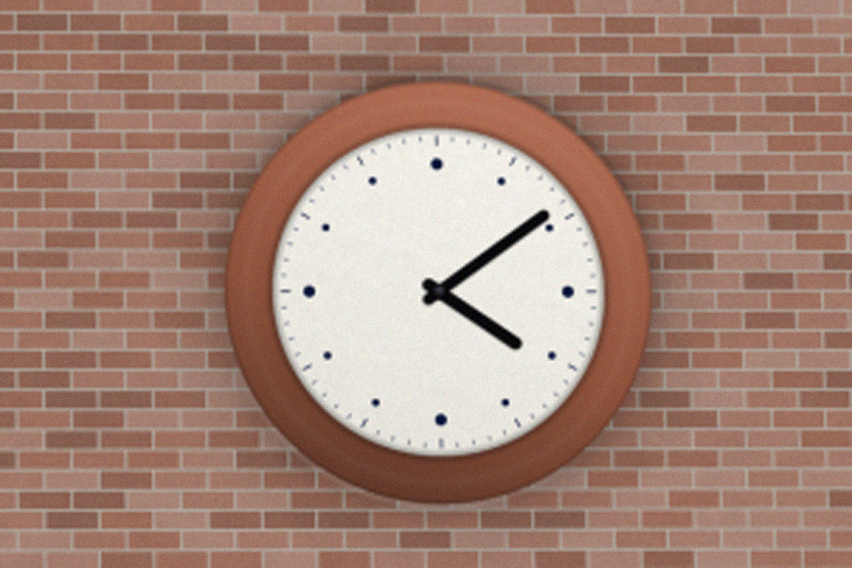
4h09
